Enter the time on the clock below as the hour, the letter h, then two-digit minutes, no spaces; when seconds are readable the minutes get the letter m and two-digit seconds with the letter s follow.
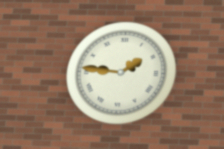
1h46
